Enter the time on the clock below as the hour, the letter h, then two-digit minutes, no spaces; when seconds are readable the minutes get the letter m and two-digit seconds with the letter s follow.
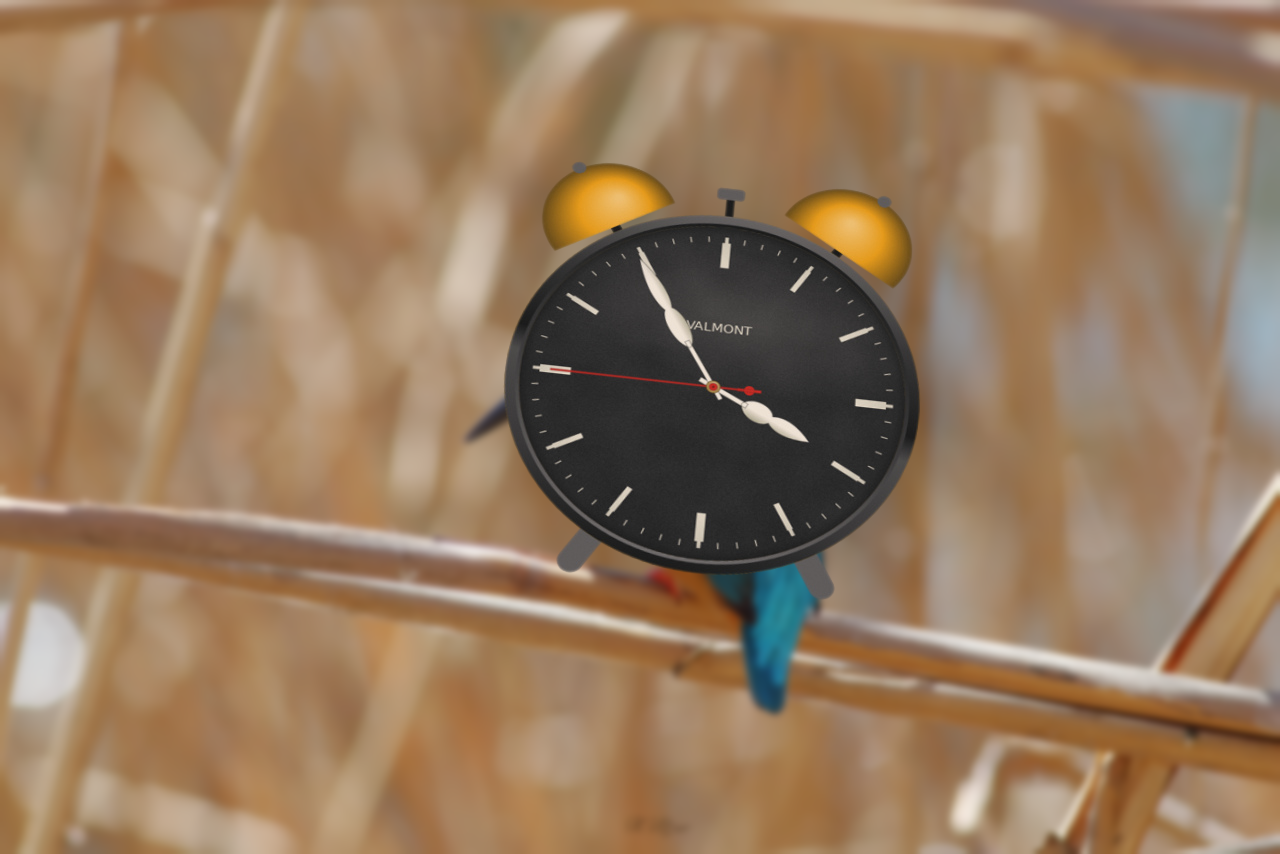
3h54m45s
